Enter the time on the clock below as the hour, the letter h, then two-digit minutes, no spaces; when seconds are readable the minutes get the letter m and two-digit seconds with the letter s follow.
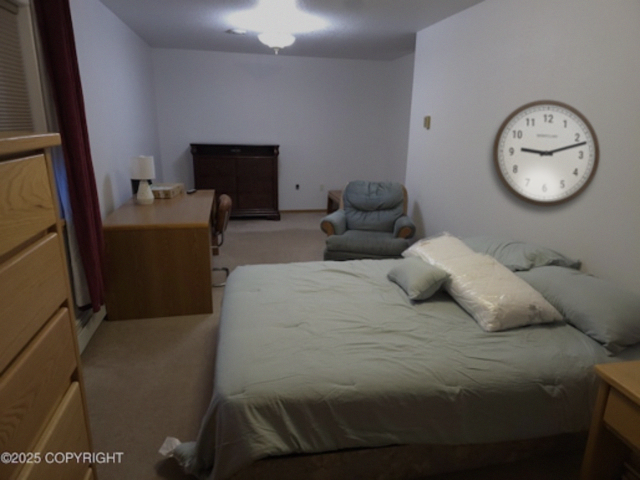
9h12
